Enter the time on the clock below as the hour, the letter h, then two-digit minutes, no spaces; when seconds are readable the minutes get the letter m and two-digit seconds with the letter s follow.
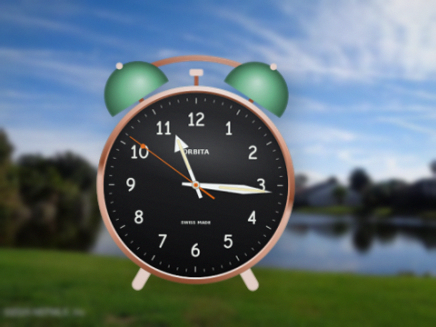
11h15m51s
